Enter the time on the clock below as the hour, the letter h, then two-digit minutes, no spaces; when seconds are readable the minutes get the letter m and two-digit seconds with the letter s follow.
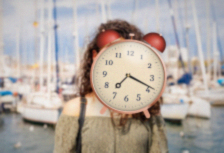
7h19
